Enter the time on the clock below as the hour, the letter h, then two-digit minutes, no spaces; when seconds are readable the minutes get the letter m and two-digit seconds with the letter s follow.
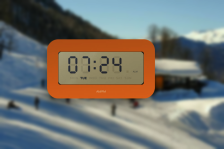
7h24
